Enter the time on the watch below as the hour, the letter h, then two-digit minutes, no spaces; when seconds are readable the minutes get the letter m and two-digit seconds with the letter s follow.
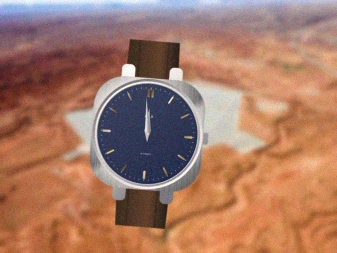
11h59
